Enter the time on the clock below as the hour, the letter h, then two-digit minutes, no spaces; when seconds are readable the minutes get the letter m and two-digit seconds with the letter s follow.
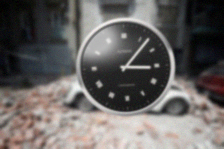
3h07
